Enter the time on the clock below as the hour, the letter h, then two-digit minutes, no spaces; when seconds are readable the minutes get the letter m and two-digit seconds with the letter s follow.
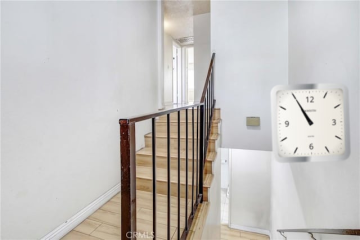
10h55
